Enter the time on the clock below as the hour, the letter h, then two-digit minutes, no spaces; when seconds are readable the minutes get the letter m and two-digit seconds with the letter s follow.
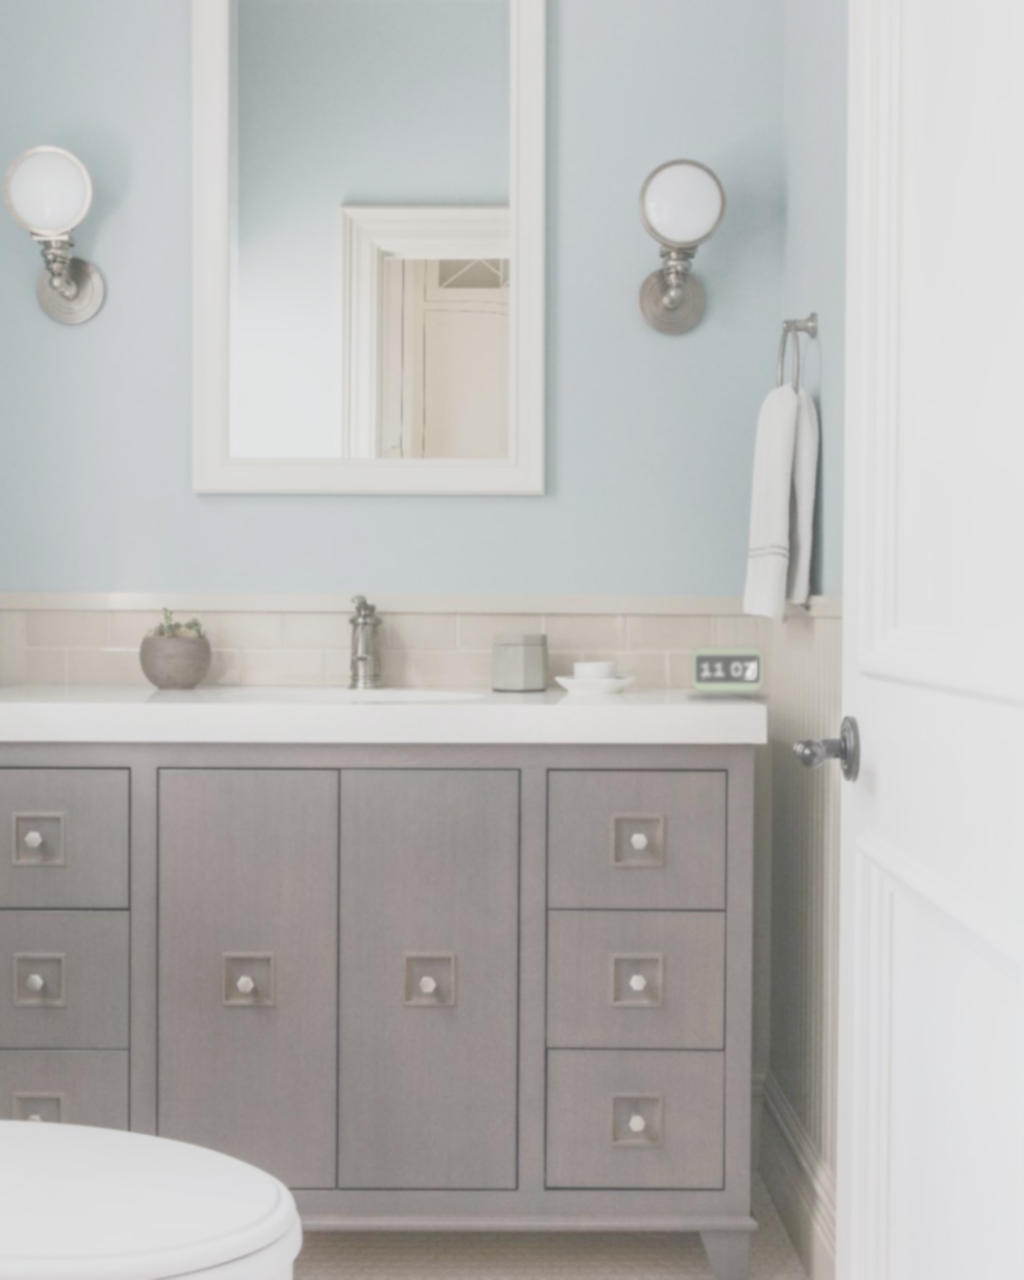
11h07
